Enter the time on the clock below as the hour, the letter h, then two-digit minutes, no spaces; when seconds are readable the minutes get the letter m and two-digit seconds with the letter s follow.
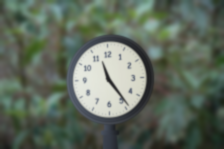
11h24
